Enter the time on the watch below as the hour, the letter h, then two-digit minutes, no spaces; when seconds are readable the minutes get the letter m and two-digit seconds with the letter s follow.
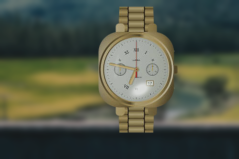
6h47
